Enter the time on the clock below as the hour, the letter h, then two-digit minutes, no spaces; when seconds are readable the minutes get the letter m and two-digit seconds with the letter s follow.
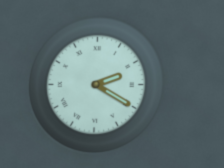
2h20
